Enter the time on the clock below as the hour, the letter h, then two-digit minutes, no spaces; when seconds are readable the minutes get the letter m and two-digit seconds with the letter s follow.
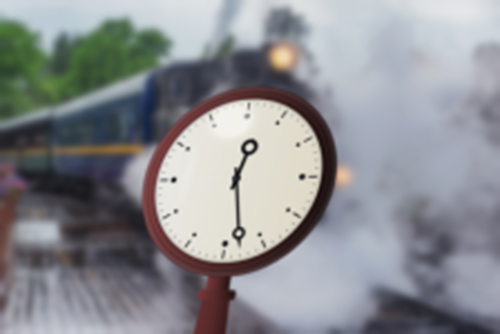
12h28
